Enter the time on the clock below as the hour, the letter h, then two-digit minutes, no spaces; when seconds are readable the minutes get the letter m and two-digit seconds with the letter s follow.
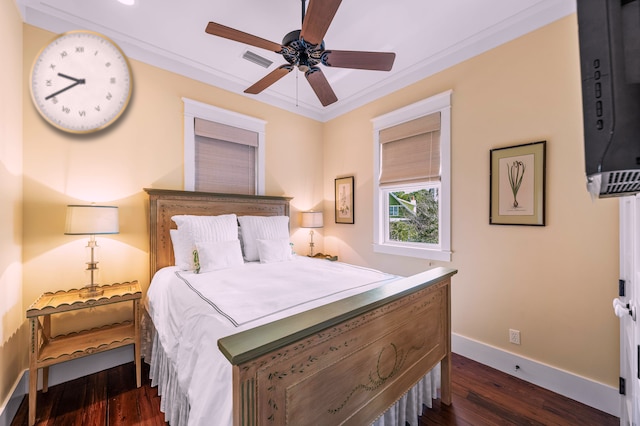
9h41
